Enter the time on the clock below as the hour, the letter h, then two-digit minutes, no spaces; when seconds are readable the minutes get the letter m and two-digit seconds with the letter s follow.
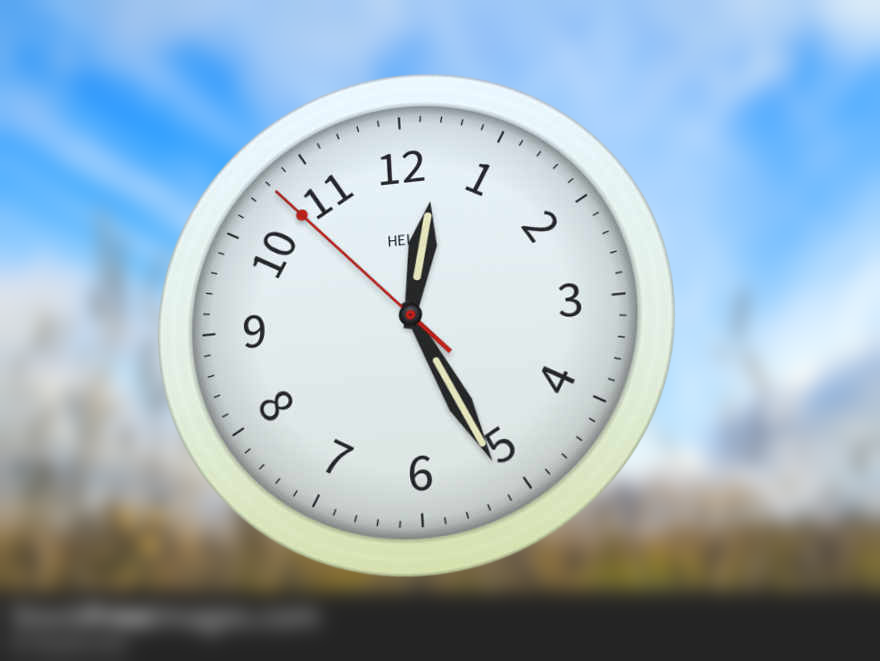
12h25m53s
